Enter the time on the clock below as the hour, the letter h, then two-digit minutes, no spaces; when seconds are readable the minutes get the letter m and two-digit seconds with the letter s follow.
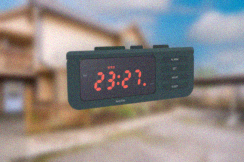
23h27
